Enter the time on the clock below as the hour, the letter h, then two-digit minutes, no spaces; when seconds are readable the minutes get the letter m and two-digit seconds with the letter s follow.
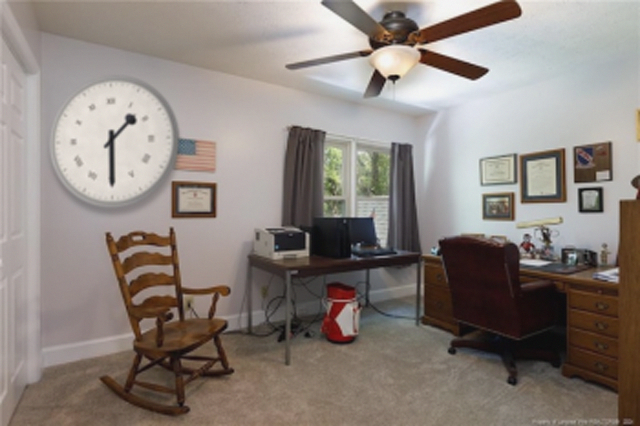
1h30
